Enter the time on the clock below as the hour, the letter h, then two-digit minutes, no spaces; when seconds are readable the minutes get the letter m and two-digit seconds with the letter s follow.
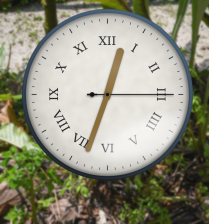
12h33m15s
